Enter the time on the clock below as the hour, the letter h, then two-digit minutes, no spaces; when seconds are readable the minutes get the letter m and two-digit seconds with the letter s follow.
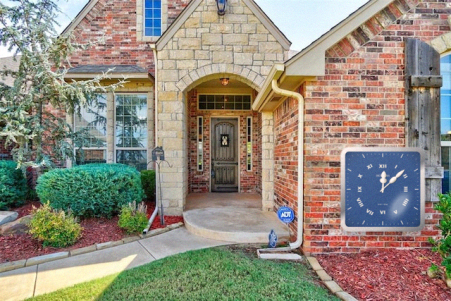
12h08
